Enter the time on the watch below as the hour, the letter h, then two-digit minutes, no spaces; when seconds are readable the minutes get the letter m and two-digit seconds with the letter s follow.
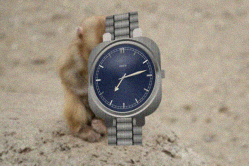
7h13
